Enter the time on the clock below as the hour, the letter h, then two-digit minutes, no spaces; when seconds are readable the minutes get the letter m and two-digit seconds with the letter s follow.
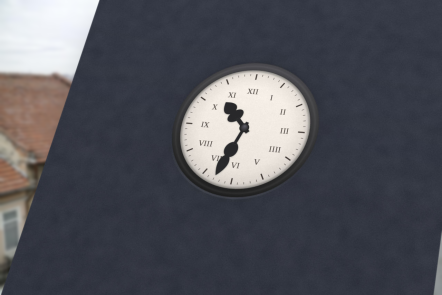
10h33
